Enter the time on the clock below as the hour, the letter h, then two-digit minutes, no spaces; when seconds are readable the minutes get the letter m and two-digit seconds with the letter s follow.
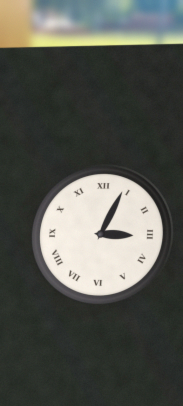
3h04
